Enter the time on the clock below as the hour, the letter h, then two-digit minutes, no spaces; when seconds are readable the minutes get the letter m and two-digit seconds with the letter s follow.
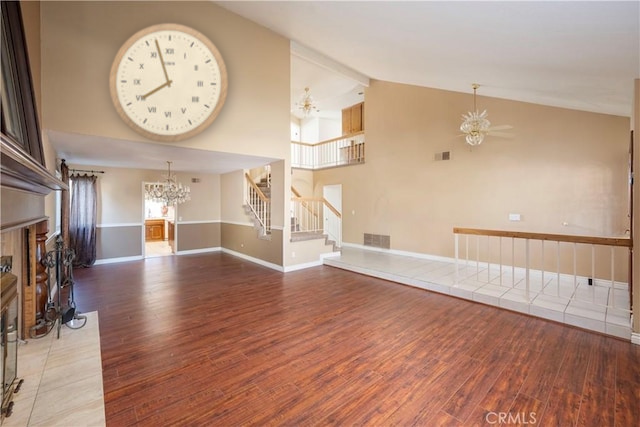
7h57
